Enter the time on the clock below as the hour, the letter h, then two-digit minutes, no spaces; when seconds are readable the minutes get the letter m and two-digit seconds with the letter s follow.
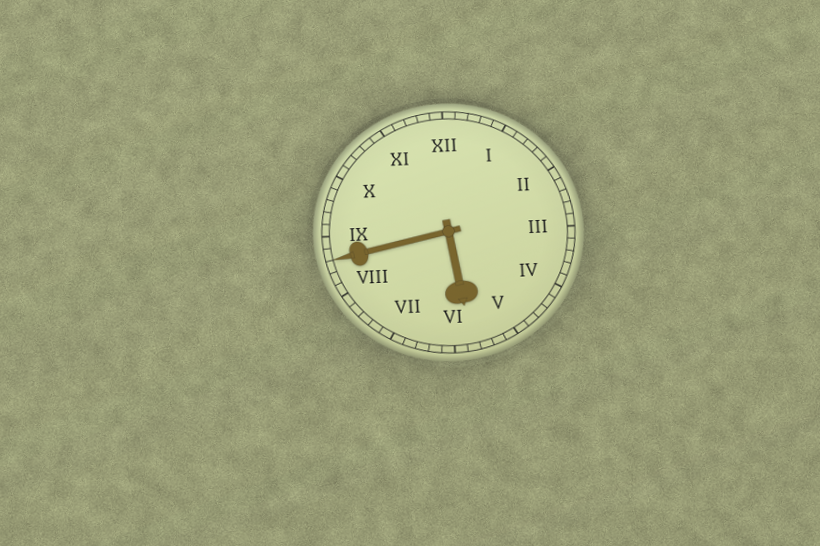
5h43
